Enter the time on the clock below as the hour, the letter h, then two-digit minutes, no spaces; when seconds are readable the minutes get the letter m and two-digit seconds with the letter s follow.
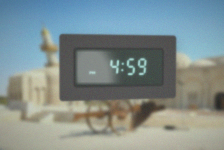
4h59
